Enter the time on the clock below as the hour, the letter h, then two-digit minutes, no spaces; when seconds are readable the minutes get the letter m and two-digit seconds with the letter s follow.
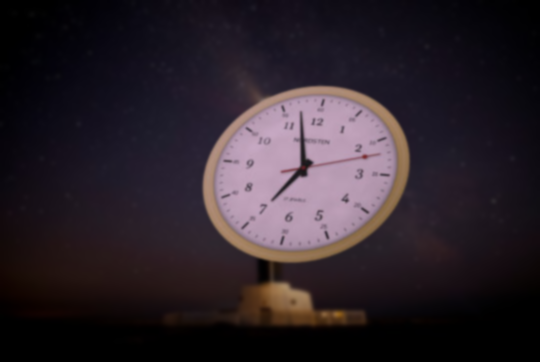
6h57m12s
